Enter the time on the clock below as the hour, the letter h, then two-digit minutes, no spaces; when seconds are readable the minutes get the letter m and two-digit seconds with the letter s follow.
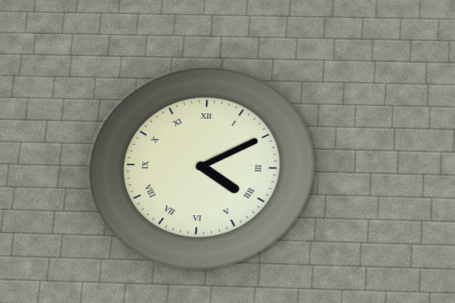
4h10
